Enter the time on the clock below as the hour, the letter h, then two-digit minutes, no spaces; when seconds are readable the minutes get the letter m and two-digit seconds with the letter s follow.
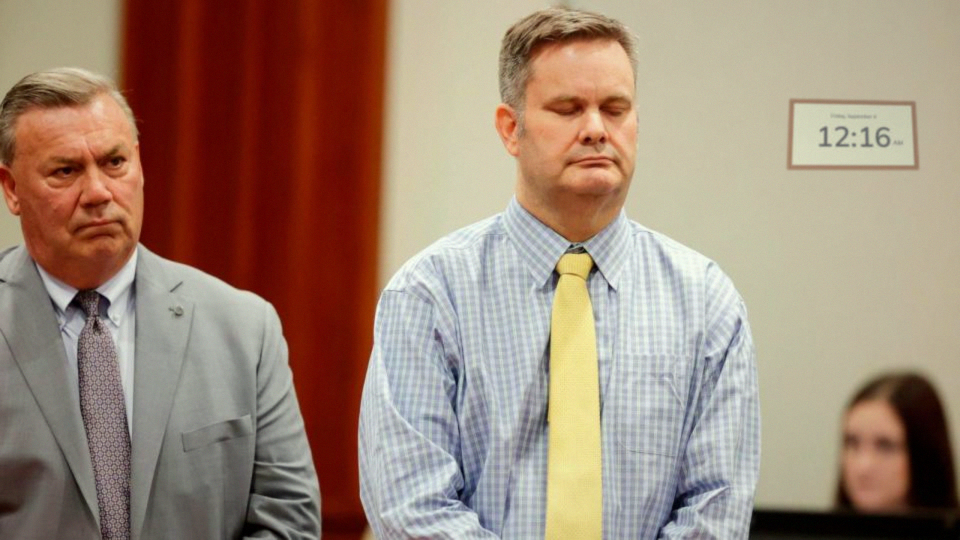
12h16
